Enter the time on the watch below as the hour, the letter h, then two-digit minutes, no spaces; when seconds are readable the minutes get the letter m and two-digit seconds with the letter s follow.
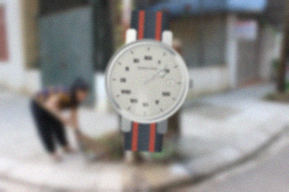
2h08
